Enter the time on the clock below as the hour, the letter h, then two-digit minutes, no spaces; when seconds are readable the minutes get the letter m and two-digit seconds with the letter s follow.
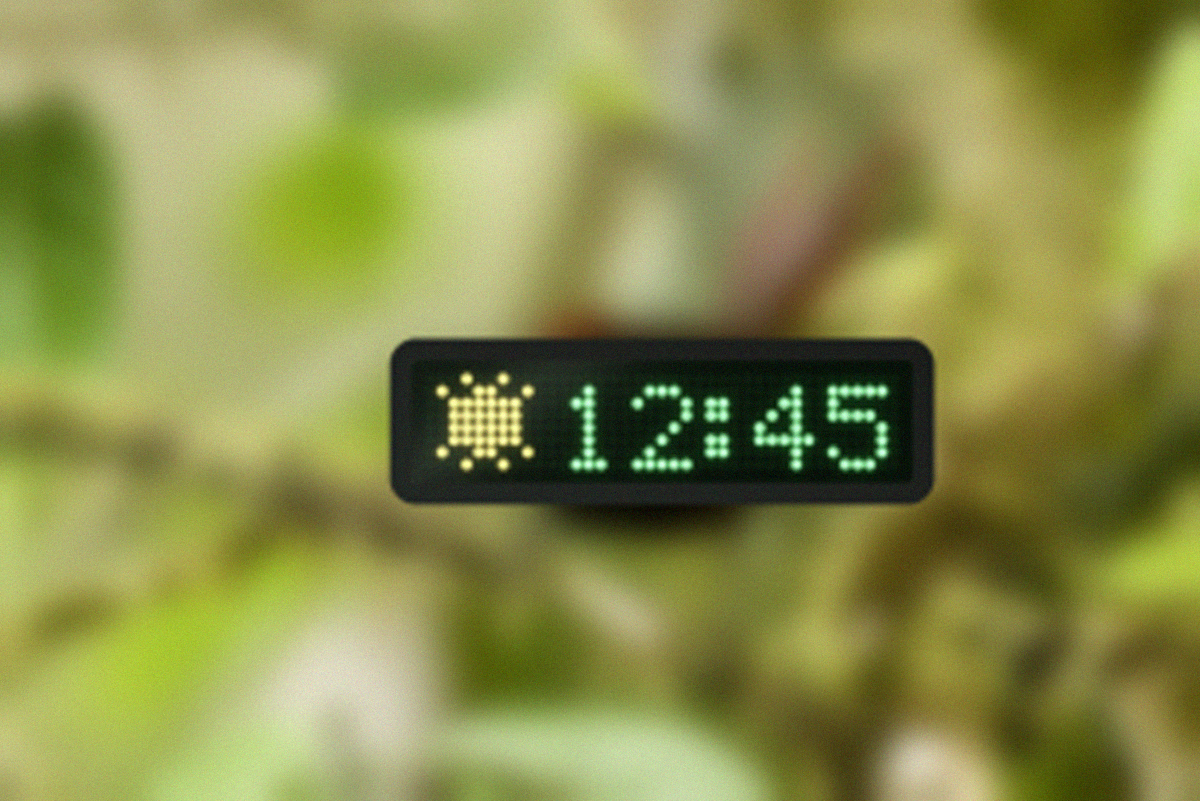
12h45
